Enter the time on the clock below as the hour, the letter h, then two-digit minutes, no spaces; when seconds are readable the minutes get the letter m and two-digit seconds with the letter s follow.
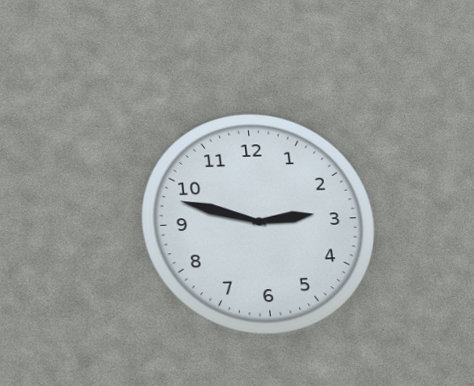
2h48
